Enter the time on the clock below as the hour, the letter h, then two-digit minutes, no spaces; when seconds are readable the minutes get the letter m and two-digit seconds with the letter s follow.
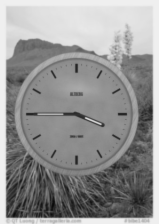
3h45
